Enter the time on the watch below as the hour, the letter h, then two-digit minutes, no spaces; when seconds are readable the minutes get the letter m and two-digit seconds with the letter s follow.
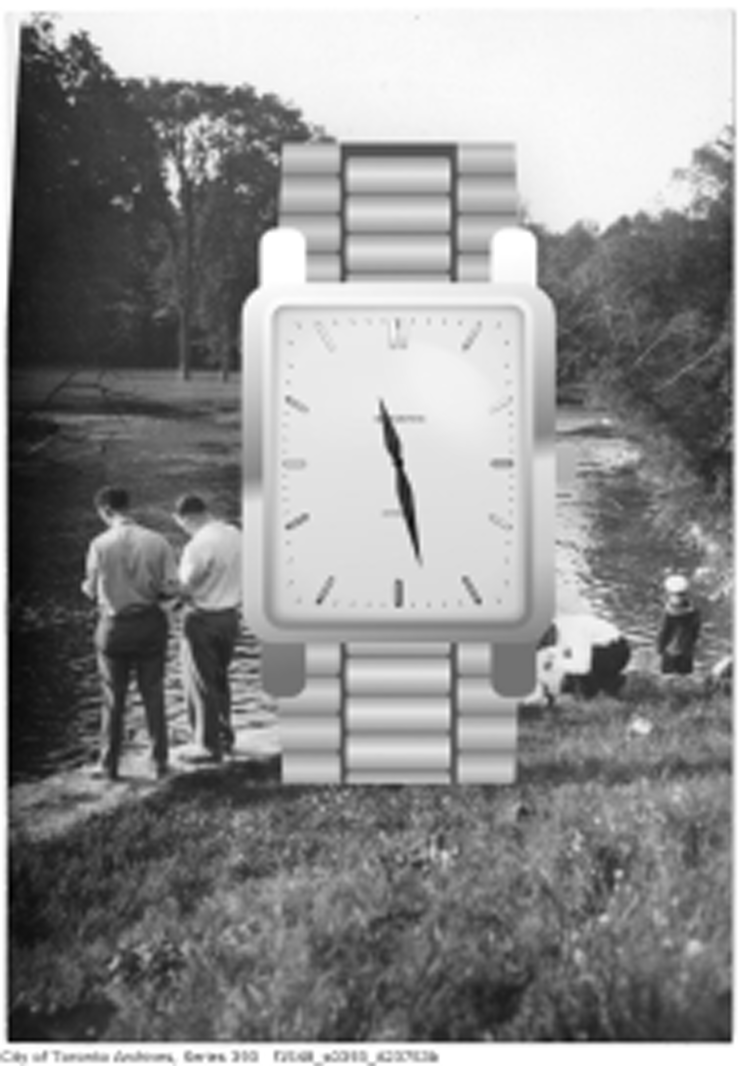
11h28
